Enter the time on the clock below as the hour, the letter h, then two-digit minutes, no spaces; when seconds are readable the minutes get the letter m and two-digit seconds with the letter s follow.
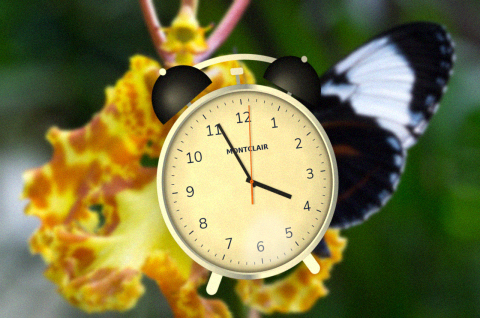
3h56m01s
